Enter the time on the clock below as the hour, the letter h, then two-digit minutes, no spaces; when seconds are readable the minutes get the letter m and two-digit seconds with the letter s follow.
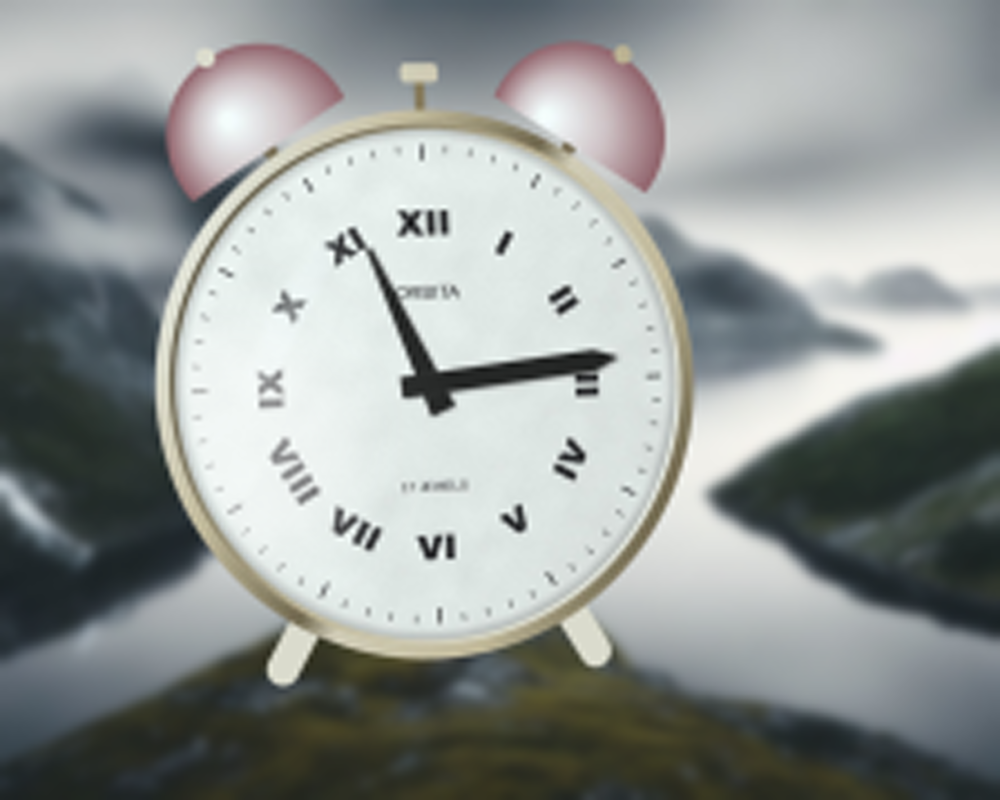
11h14
